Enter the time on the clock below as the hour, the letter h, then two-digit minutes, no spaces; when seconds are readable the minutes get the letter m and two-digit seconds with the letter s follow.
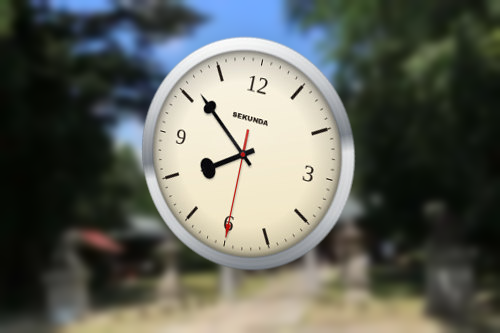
7h51m30s
